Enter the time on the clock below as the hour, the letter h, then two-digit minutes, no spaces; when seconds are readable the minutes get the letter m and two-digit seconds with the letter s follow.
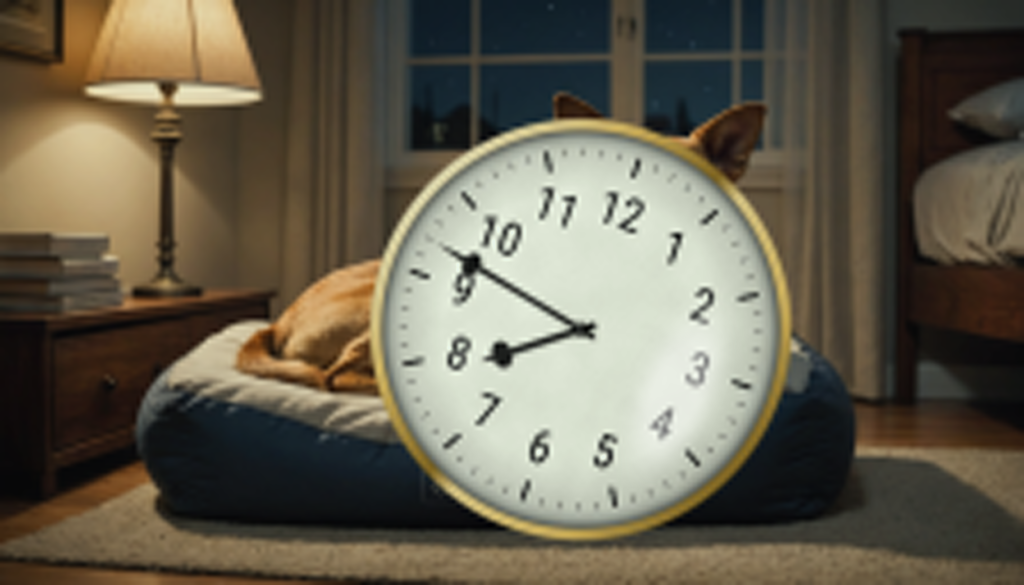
7h47
